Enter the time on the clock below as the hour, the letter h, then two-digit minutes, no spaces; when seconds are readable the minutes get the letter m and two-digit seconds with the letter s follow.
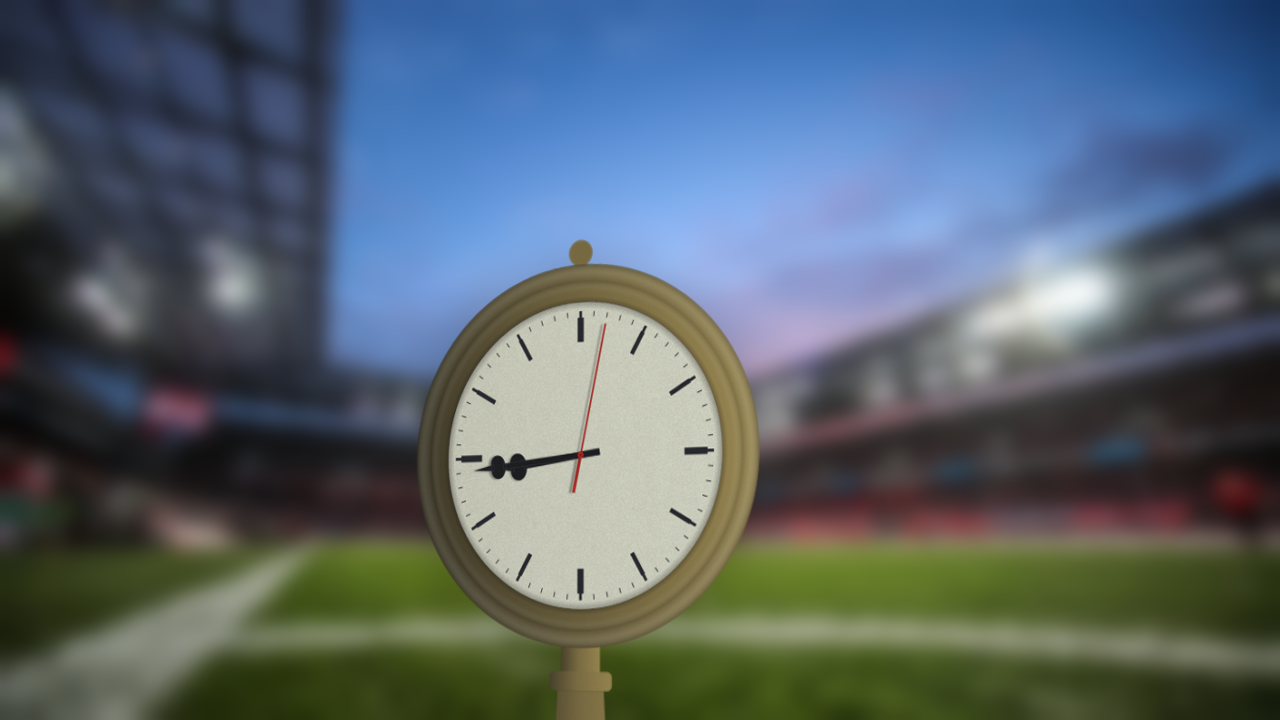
8h44m02s
